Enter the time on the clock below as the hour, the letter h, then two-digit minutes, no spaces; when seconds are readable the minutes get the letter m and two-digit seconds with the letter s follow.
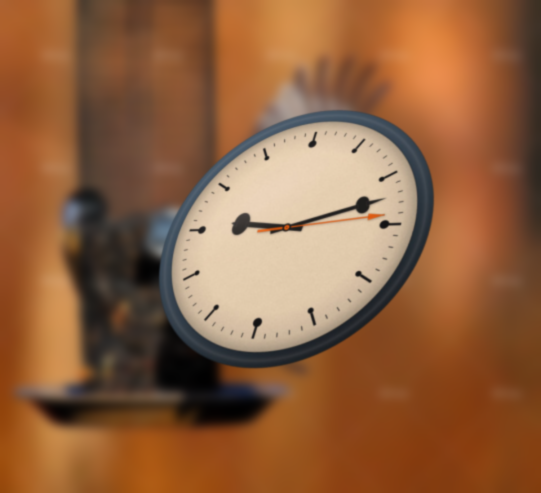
9h12m14s
